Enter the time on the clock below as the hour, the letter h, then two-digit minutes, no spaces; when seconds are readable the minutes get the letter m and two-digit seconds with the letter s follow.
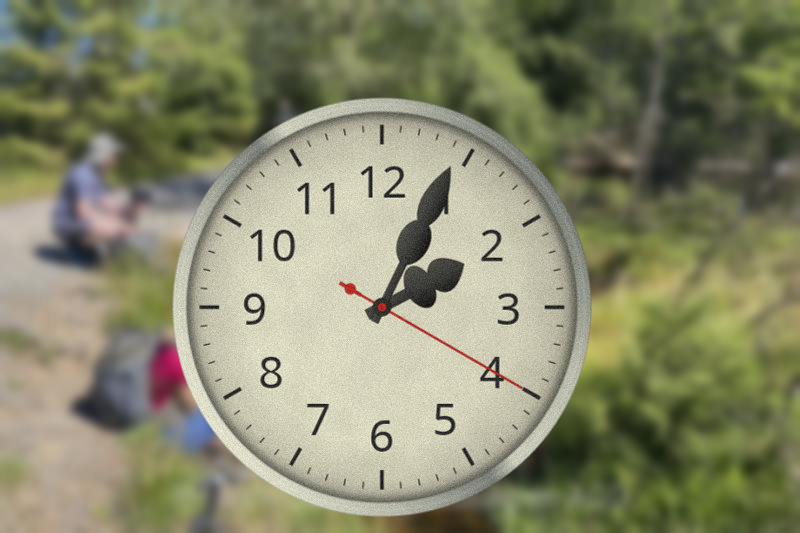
2h04m20s
